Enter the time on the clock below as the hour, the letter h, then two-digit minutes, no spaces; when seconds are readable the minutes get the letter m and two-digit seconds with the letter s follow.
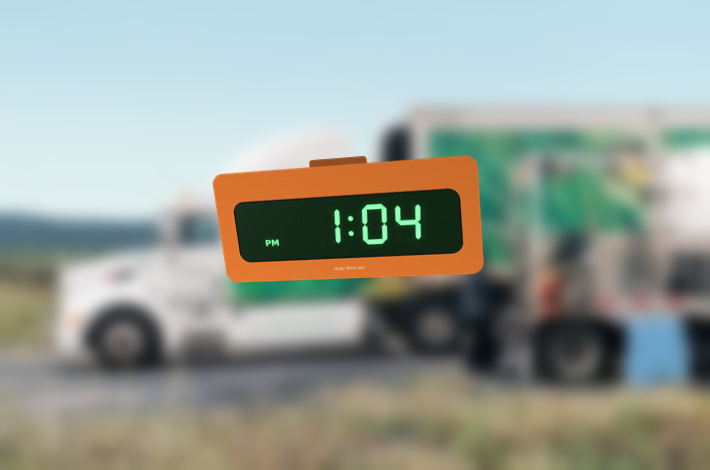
1h04
